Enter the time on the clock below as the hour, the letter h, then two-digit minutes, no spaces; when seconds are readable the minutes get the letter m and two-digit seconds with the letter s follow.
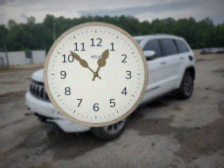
12h52
